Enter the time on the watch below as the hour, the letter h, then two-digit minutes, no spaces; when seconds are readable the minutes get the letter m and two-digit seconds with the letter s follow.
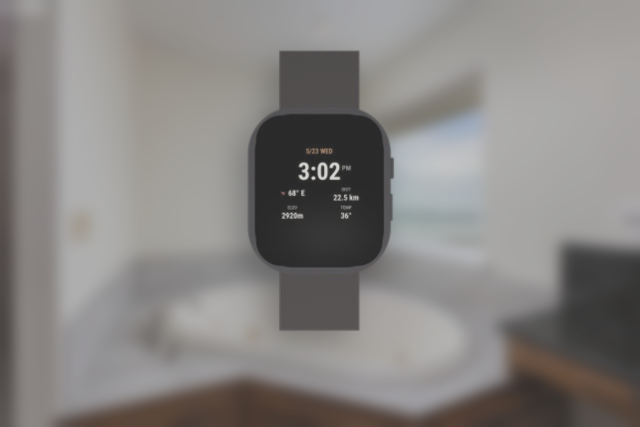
3h02
